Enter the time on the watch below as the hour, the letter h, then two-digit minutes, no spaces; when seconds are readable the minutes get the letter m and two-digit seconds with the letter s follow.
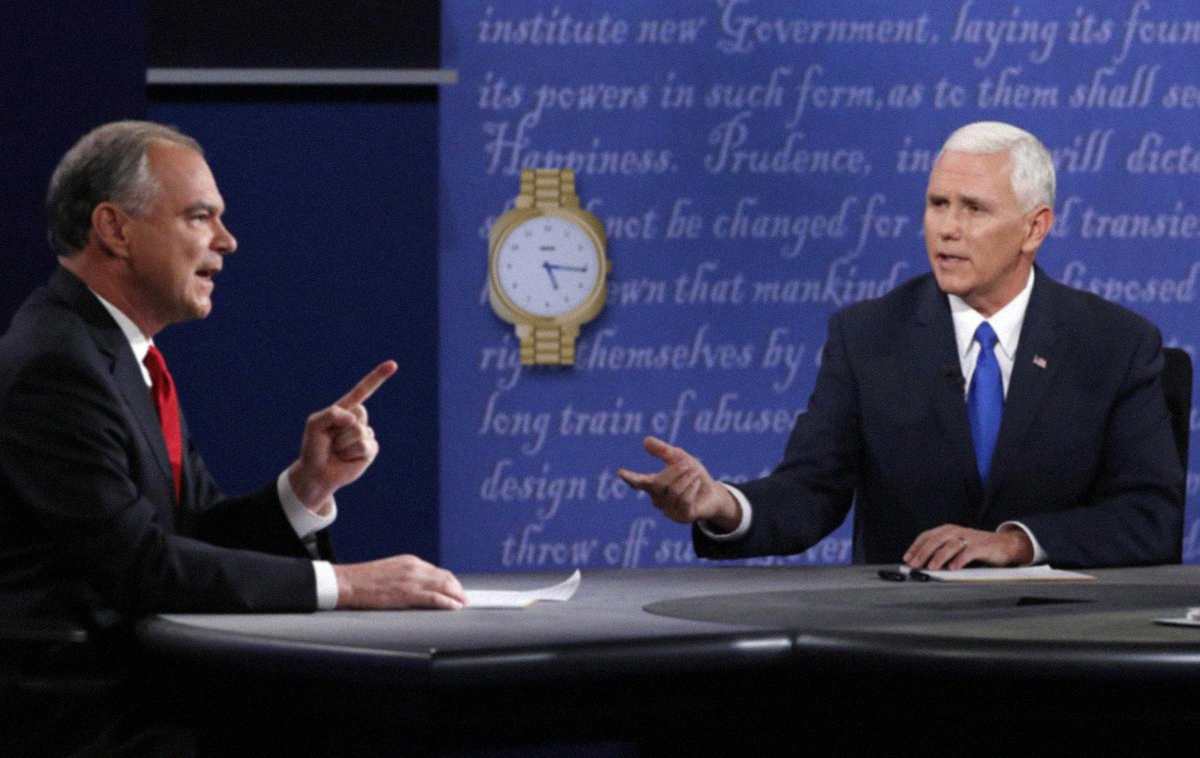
5h16
